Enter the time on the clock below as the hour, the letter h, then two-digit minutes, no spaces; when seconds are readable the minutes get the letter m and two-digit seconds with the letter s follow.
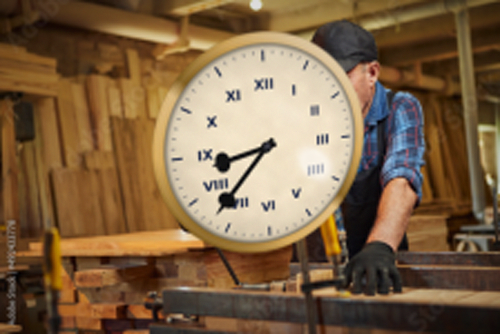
8h37
